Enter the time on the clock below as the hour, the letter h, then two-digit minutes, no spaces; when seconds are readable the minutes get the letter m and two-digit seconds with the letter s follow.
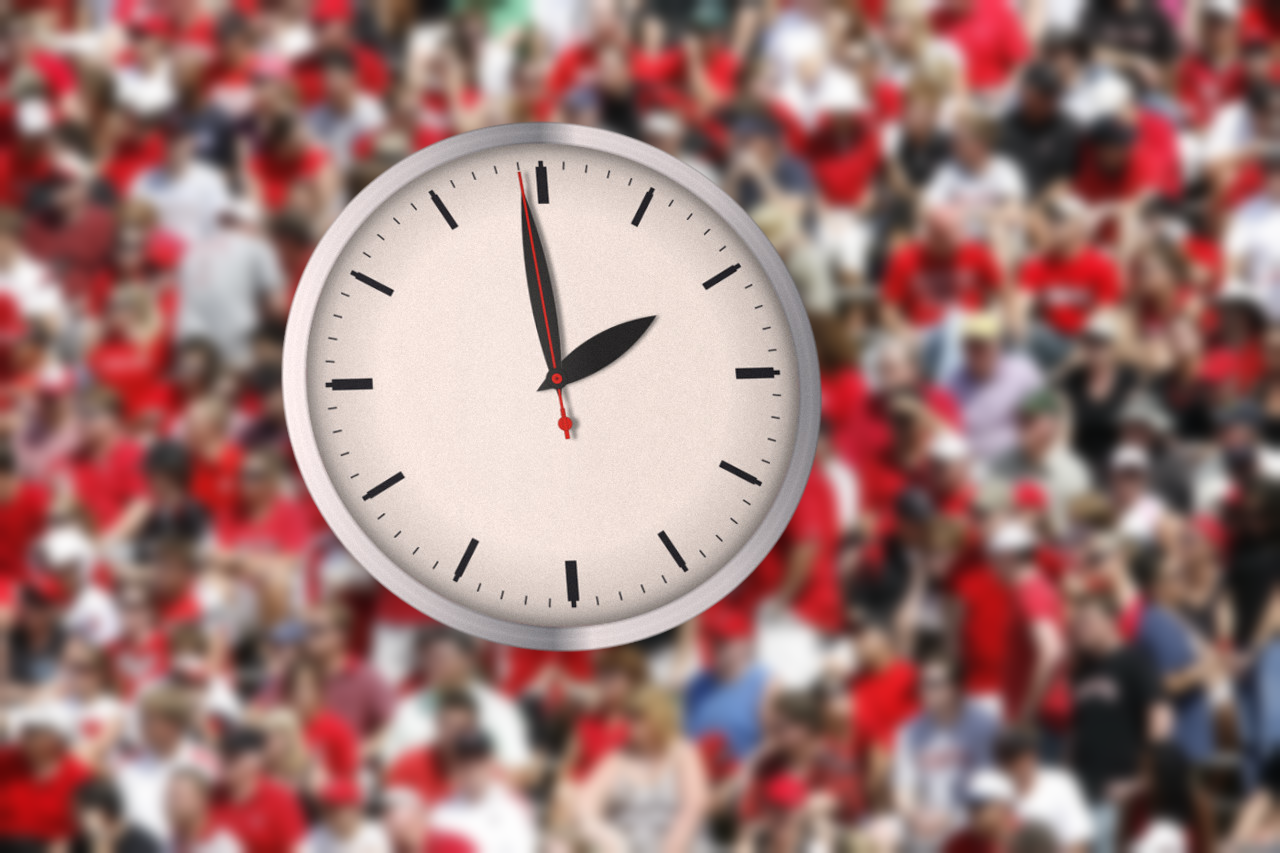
1h58m59s
